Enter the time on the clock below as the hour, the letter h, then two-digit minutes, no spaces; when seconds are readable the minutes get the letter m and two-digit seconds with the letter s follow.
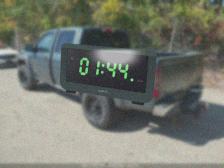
1h44
